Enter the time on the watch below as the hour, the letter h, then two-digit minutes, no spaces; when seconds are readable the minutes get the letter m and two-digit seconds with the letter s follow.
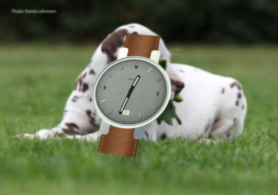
12h32
